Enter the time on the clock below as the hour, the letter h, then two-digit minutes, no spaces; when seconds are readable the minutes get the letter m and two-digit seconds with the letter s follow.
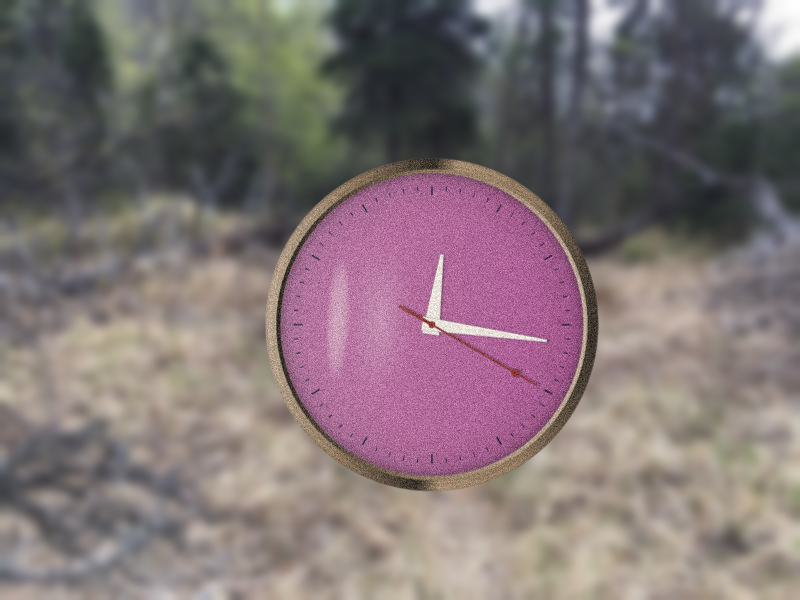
12h16m20s
